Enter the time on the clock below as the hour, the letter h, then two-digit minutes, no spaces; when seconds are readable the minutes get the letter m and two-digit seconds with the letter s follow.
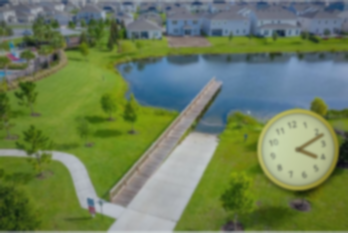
4h12
